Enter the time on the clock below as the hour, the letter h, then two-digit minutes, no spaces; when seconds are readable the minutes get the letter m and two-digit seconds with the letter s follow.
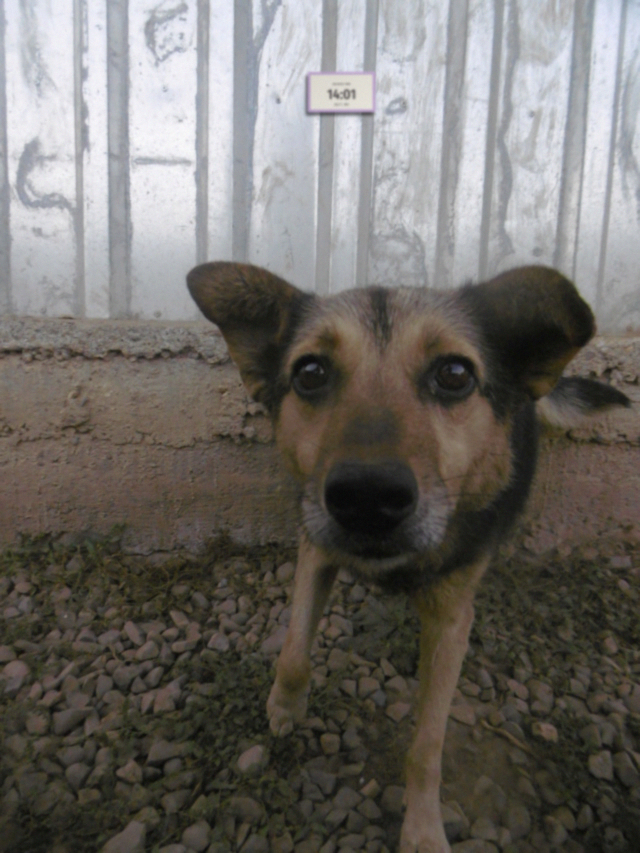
14h01
